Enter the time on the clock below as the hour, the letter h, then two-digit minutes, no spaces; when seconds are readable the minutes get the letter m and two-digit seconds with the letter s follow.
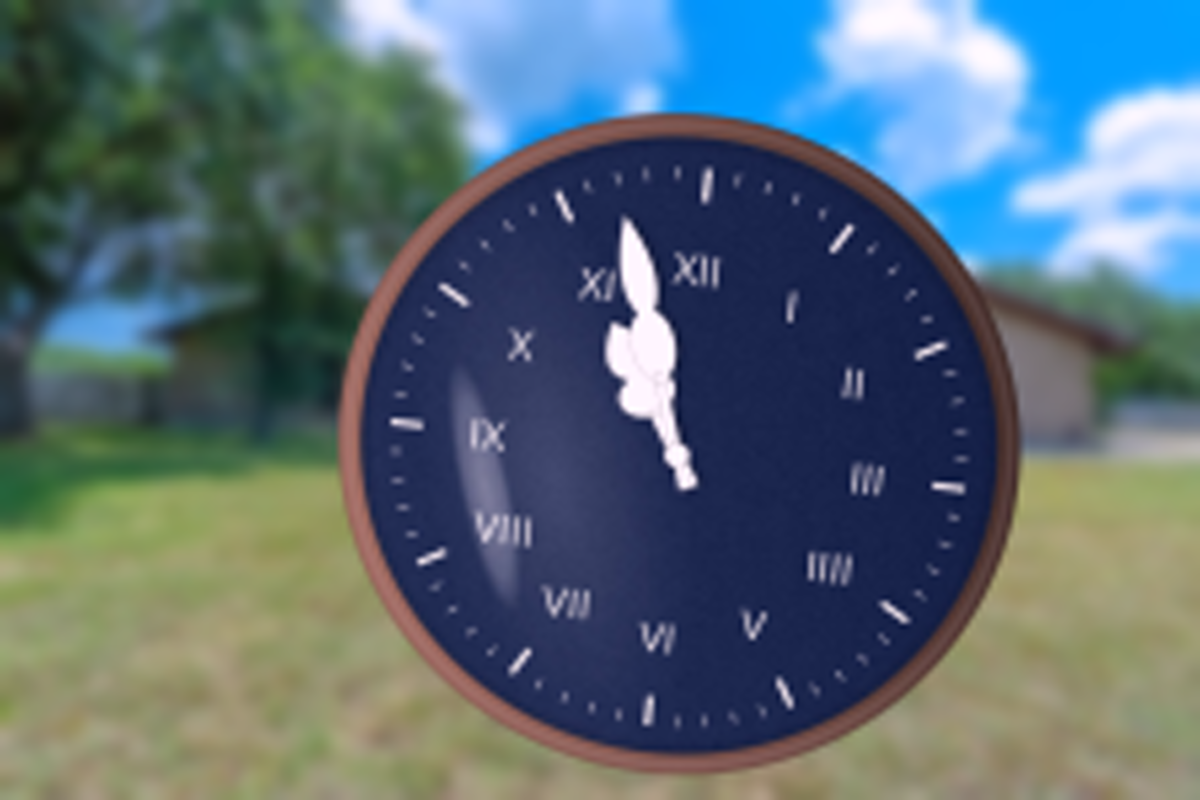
10h57
